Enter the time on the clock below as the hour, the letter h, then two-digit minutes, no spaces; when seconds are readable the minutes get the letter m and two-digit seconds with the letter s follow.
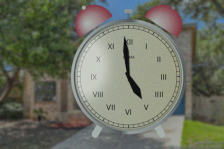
4h59
